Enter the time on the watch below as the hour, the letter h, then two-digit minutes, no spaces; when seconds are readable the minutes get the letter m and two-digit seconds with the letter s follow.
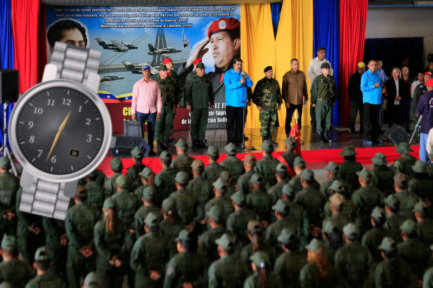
12h32
